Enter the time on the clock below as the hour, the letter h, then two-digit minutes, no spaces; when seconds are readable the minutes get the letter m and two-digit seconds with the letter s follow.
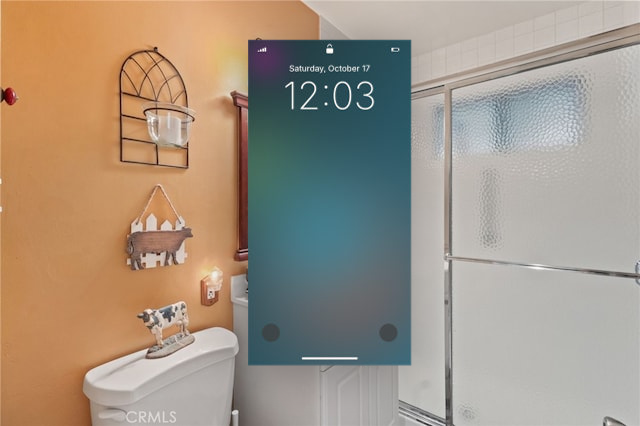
12h03
